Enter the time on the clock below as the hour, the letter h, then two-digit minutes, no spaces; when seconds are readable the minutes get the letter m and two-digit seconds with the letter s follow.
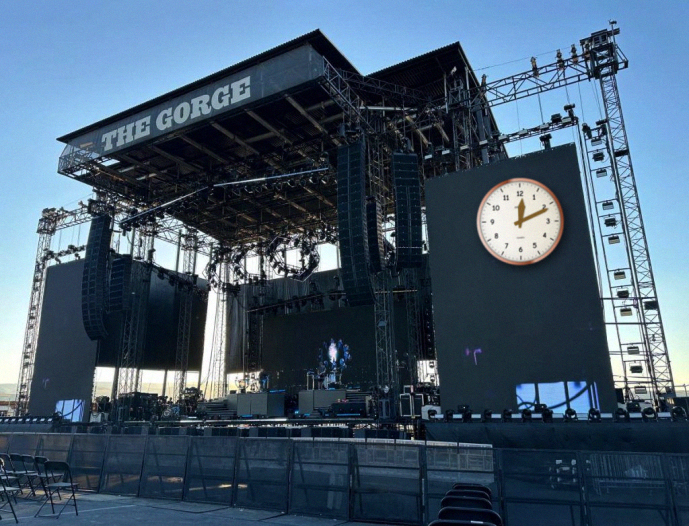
12h11
